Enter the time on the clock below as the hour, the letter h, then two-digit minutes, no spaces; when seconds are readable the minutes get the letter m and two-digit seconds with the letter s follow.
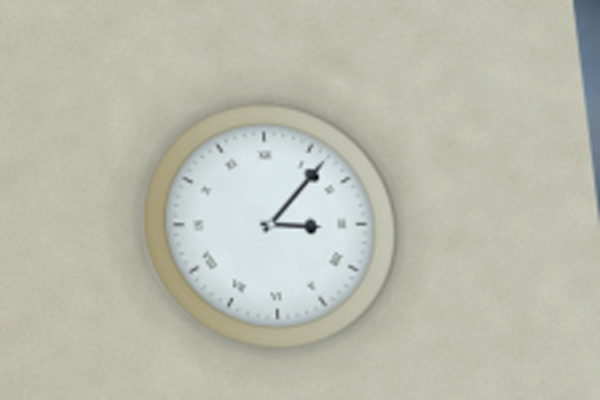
3h07
